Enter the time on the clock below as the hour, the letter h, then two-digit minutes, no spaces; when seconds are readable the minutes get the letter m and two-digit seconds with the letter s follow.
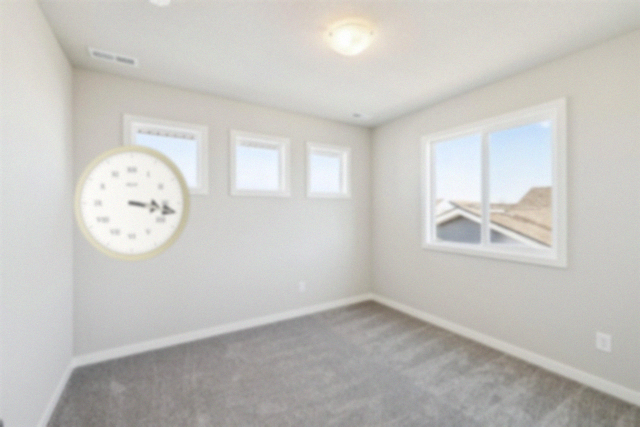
3h17
